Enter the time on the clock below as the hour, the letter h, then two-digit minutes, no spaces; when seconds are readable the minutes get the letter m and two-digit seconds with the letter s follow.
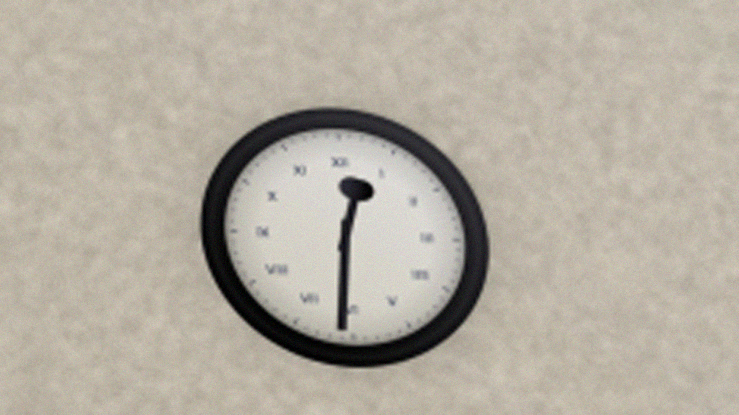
12h31
